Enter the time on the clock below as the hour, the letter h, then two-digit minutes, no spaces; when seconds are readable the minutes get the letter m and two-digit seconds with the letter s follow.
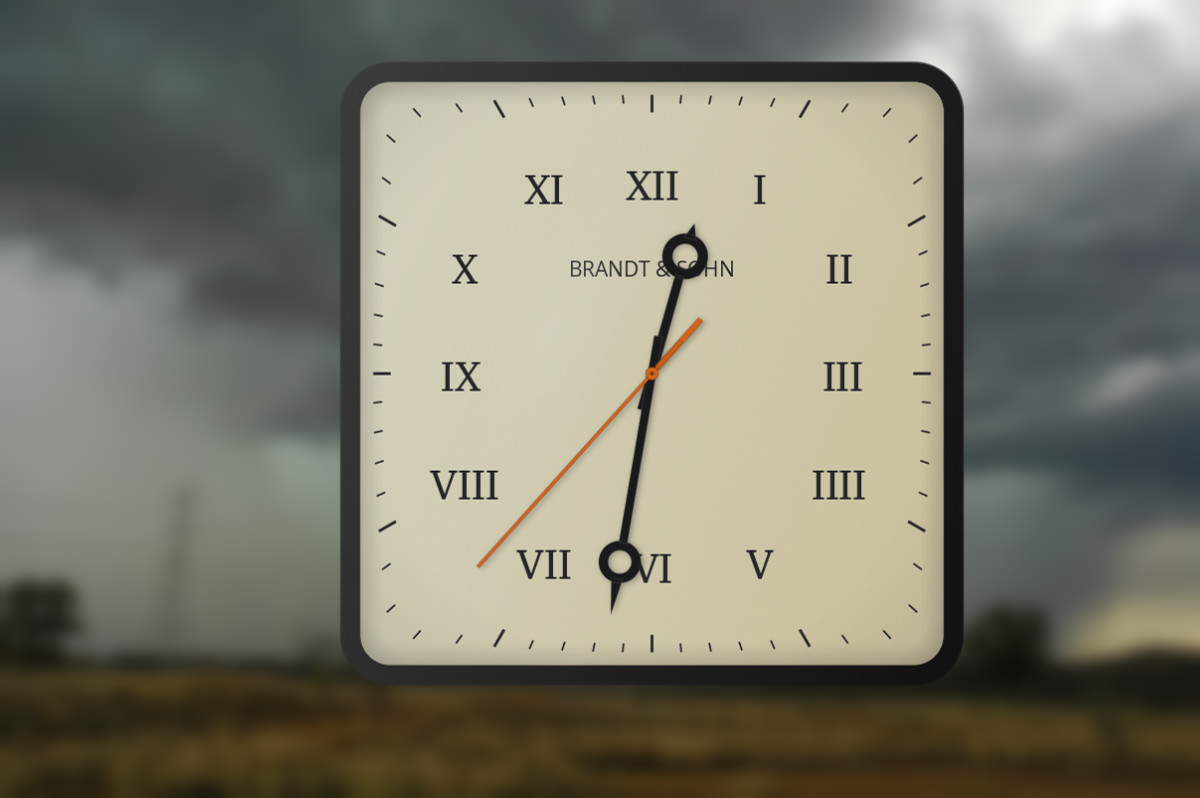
12h31m37s
